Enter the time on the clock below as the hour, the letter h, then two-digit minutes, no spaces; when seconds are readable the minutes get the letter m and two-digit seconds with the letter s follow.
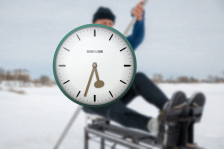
5h33
